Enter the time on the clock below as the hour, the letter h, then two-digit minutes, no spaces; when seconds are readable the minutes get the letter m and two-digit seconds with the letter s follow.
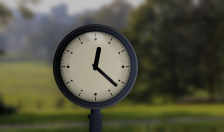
12h22
